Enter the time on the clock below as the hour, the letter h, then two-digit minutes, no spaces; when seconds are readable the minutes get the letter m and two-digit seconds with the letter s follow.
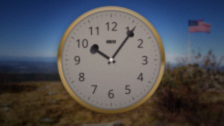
10h06
